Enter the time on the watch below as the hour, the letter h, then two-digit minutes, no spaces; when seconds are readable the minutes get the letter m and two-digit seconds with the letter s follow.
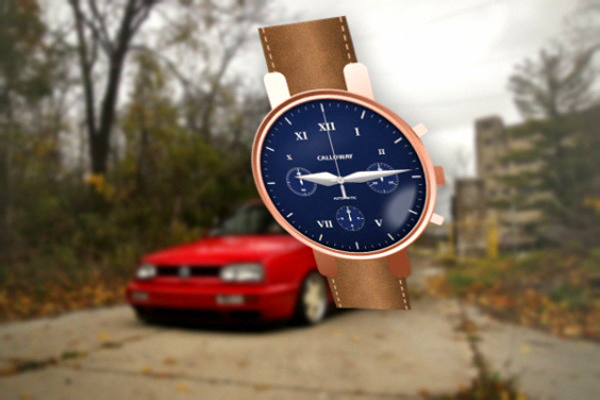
9h14
